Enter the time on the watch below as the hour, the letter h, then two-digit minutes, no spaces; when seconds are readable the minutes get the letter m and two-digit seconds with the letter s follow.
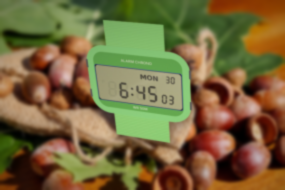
6h45m03s
